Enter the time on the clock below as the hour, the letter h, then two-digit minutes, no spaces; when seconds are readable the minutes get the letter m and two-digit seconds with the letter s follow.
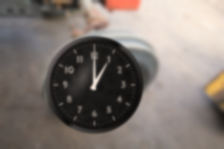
1h00
